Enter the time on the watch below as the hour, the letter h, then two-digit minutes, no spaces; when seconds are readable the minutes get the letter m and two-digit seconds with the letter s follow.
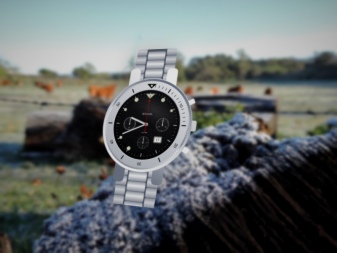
9h41
